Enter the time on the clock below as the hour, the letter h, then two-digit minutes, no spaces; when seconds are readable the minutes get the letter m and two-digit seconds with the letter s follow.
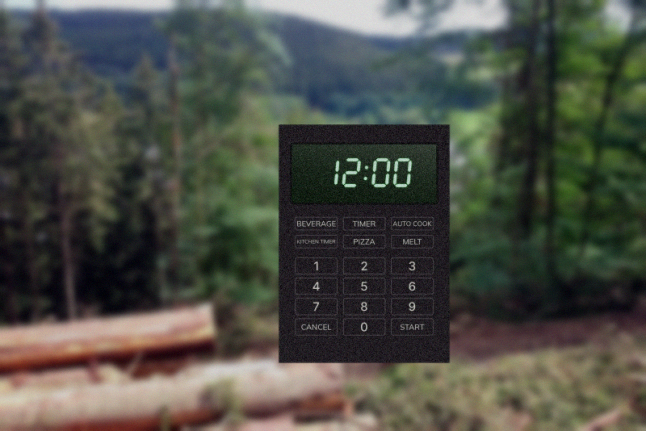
12h00
